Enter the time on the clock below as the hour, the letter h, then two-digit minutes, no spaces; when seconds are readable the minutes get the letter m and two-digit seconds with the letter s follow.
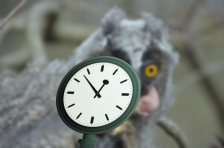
12h53
